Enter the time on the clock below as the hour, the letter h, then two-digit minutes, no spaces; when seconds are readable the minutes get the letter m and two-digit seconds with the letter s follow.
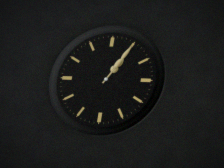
1h05
